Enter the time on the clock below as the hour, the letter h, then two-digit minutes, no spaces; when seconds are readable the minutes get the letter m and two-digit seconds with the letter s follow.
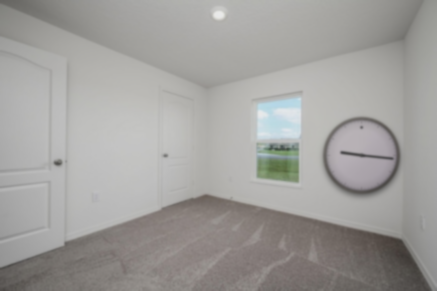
9h16
